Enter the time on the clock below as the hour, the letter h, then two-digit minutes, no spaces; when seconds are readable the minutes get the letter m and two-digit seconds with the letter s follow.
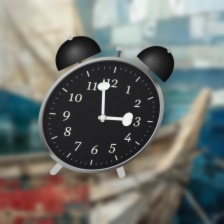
2h58
